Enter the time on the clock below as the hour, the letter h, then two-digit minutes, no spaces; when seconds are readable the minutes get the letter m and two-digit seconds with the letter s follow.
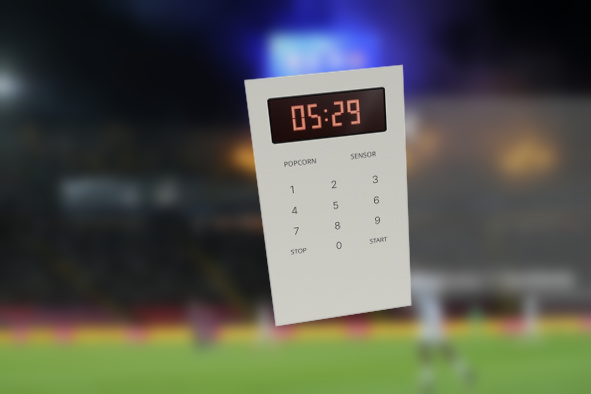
5h29
